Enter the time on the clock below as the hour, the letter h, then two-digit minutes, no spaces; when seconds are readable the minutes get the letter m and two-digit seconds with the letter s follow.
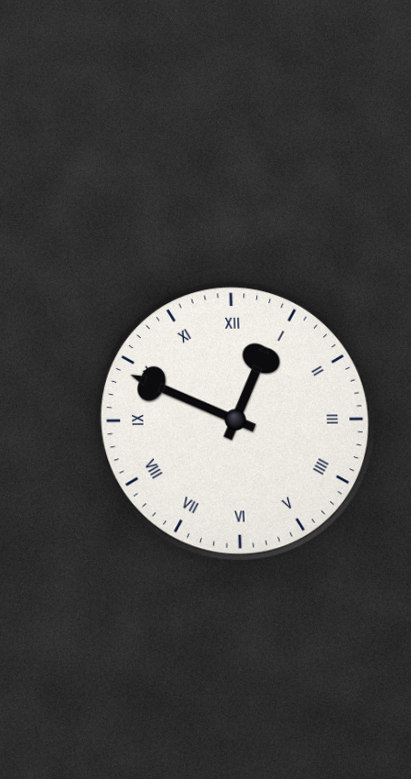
12h49
